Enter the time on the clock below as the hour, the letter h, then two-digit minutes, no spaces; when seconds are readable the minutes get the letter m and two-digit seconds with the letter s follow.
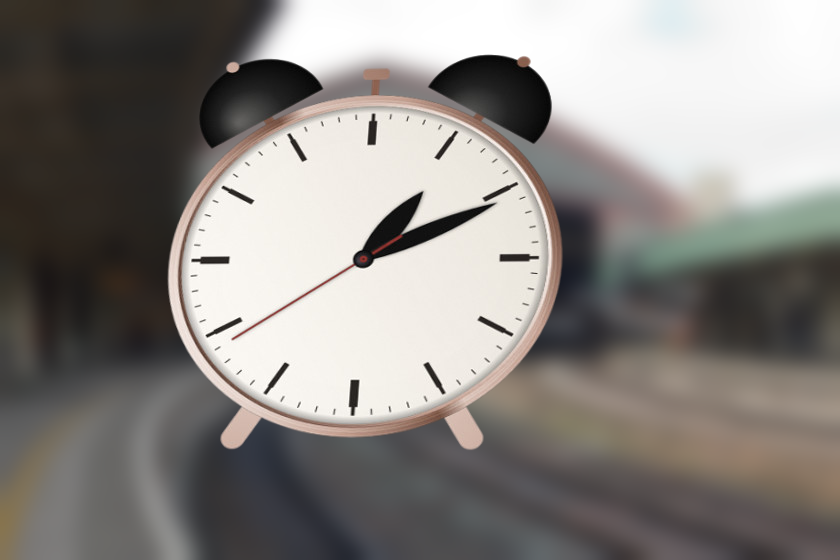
1h10m39s
